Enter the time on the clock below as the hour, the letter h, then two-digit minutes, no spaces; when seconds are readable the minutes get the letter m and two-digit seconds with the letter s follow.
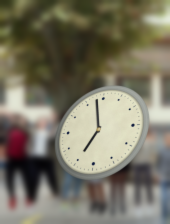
6h58
